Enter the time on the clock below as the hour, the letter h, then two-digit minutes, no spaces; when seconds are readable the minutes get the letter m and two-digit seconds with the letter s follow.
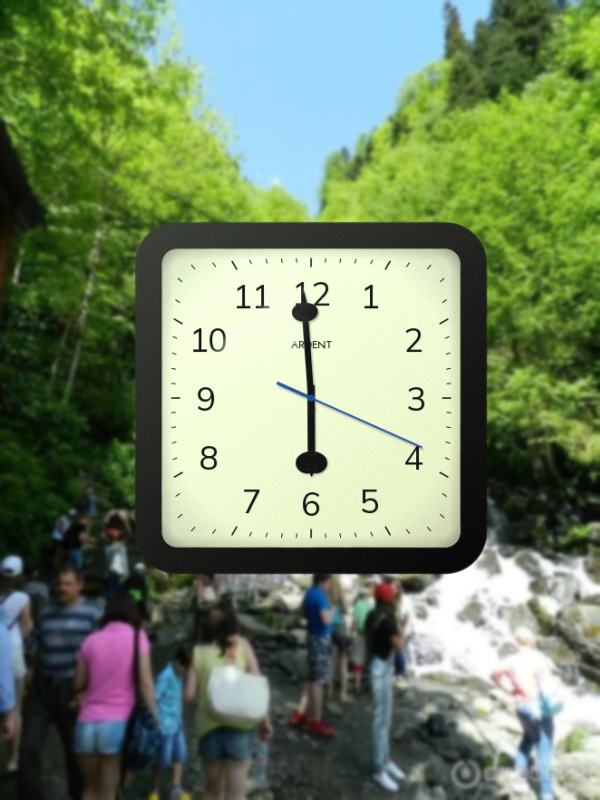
5h59m19s
